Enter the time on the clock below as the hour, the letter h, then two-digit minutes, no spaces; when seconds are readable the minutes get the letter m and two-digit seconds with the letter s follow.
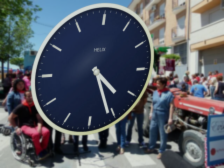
4h26
